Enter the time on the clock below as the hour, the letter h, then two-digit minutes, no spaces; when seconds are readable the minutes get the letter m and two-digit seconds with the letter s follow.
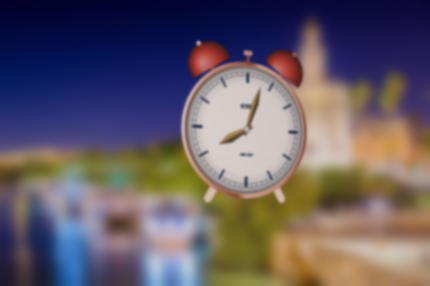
8h03
